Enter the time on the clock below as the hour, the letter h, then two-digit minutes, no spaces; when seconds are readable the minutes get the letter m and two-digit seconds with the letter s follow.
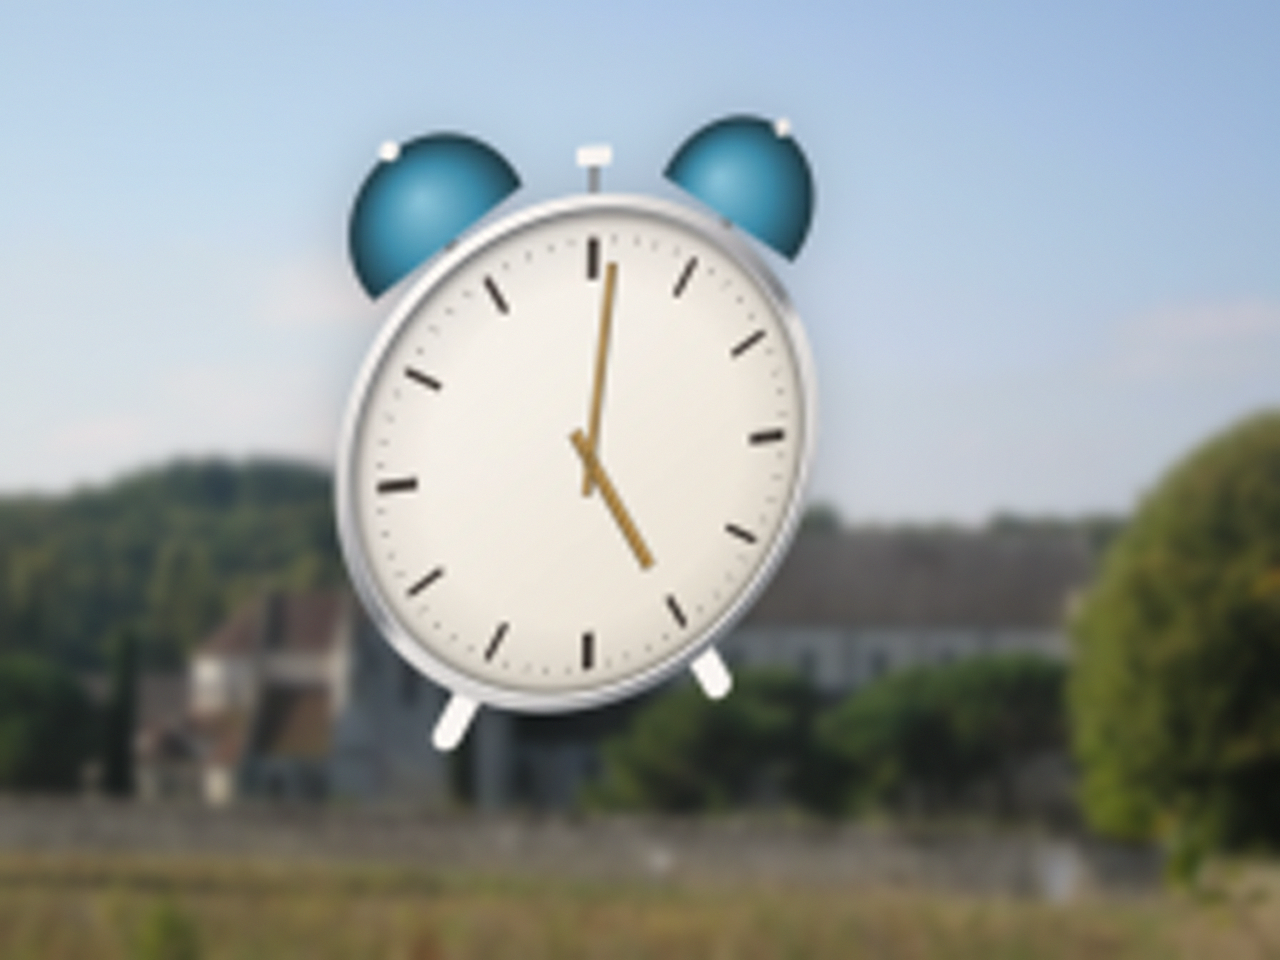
5h01
